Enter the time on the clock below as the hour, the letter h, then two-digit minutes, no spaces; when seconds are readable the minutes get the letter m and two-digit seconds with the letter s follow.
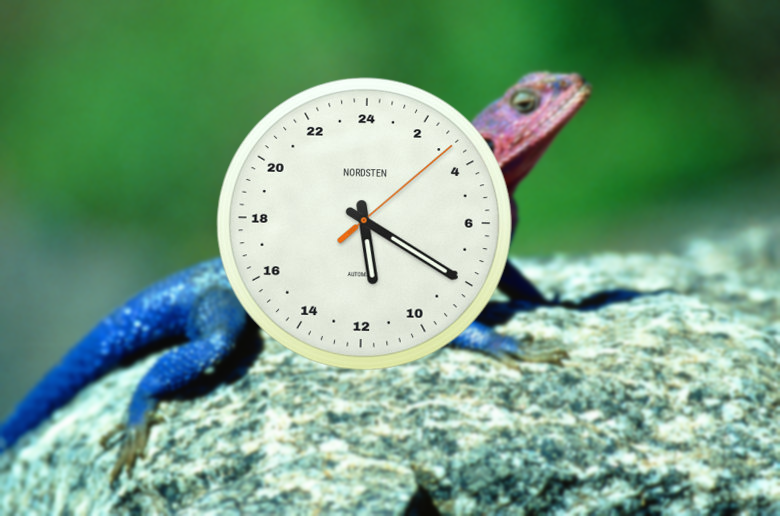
11h20m08s
